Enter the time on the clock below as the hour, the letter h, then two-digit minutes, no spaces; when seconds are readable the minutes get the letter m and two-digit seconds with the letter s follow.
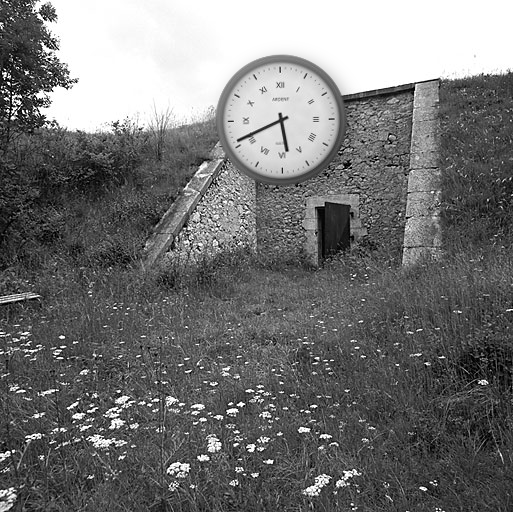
5h41
